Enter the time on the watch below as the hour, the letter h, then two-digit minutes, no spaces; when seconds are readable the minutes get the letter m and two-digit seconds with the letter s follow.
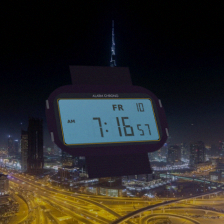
7h16m57s
